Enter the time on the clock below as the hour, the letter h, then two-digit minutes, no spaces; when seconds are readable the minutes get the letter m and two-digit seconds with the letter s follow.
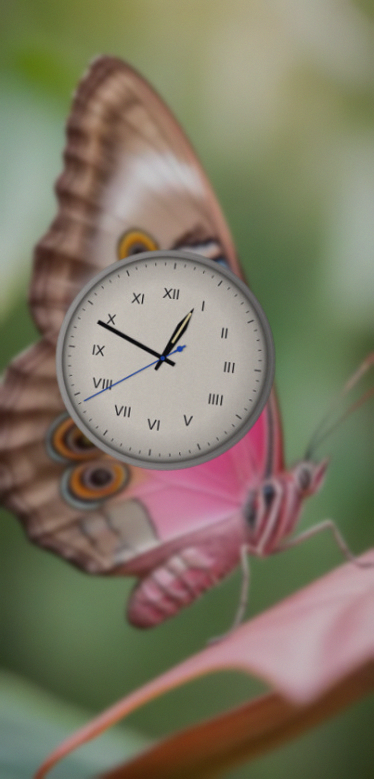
12h48m39s
